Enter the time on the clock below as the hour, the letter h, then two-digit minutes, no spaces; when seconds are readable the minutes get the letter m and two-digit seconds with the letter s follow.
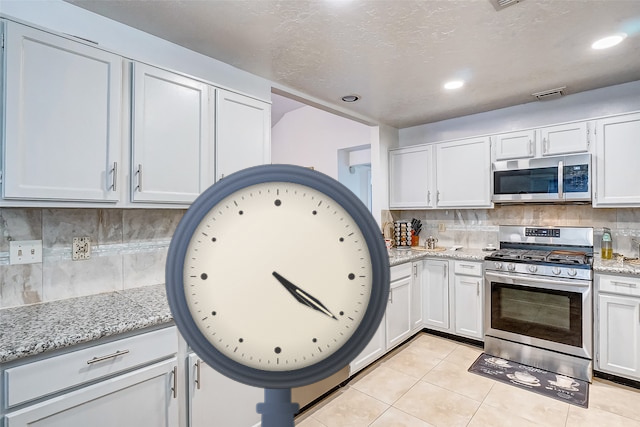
4h21
